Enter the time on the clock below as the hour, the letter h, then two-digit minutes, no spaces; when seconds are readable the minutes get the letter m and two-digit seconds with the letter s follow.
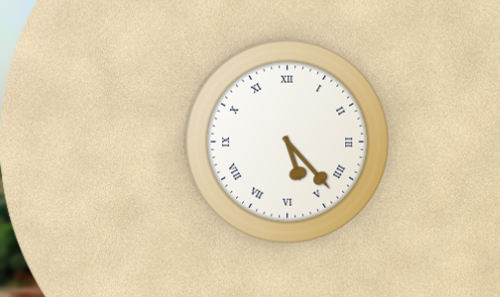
5h23
